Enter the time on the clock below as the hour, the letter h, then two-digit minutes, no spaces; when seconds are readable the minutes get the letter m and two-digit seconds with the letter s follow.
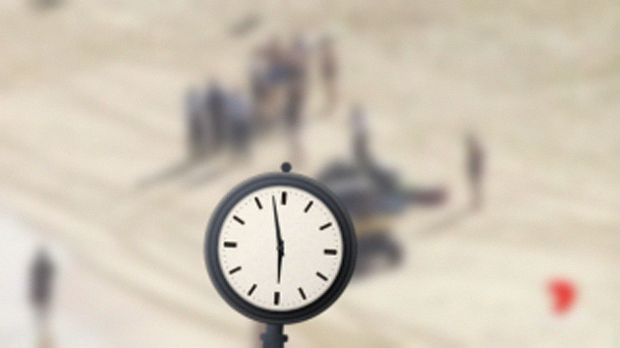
5h58
